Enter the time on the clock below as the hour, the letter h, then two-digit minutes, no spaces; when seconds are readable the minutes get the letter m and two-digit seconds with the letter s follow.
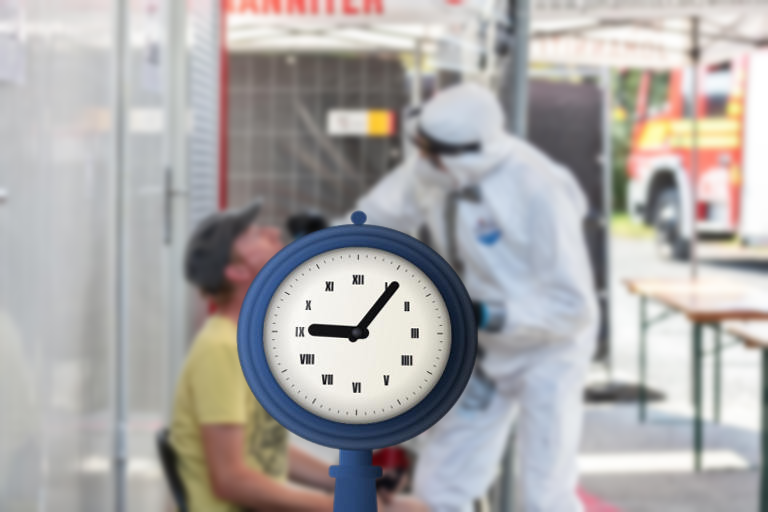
9h06
